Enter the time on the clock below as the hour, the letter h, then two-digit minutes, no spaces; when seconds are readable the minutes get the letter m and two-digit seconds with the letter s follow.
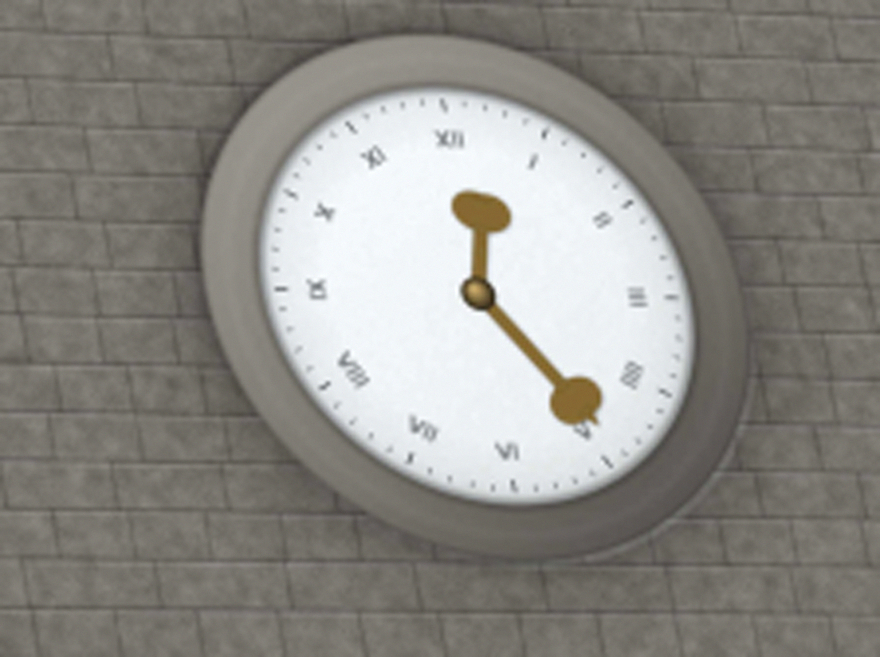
12h24
